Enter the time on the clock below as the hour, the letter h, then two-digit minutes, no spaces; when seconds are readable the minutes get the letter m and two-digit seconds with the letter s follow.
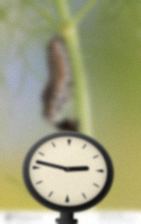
2h47
